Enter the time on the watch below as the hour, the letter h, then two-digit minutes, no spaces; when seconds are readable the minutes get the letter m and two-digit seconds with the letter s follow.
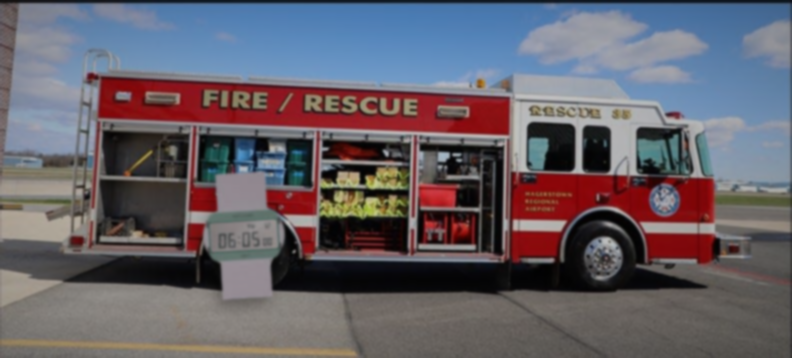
6h05
